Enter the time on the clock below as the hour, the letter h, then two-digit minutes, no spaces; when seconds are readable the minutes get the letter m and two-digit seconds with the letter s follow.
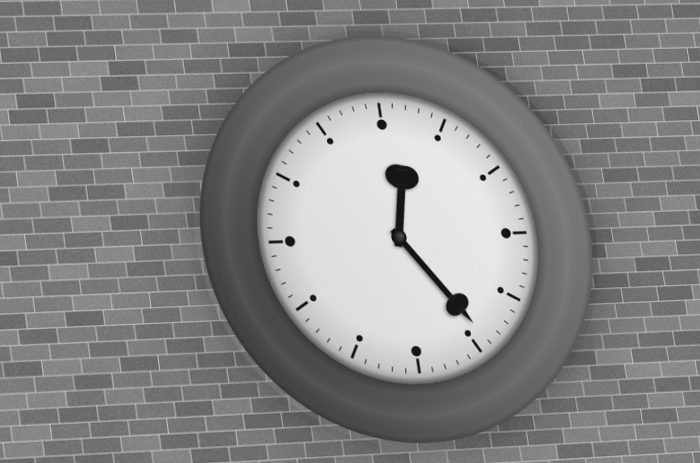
12h24
